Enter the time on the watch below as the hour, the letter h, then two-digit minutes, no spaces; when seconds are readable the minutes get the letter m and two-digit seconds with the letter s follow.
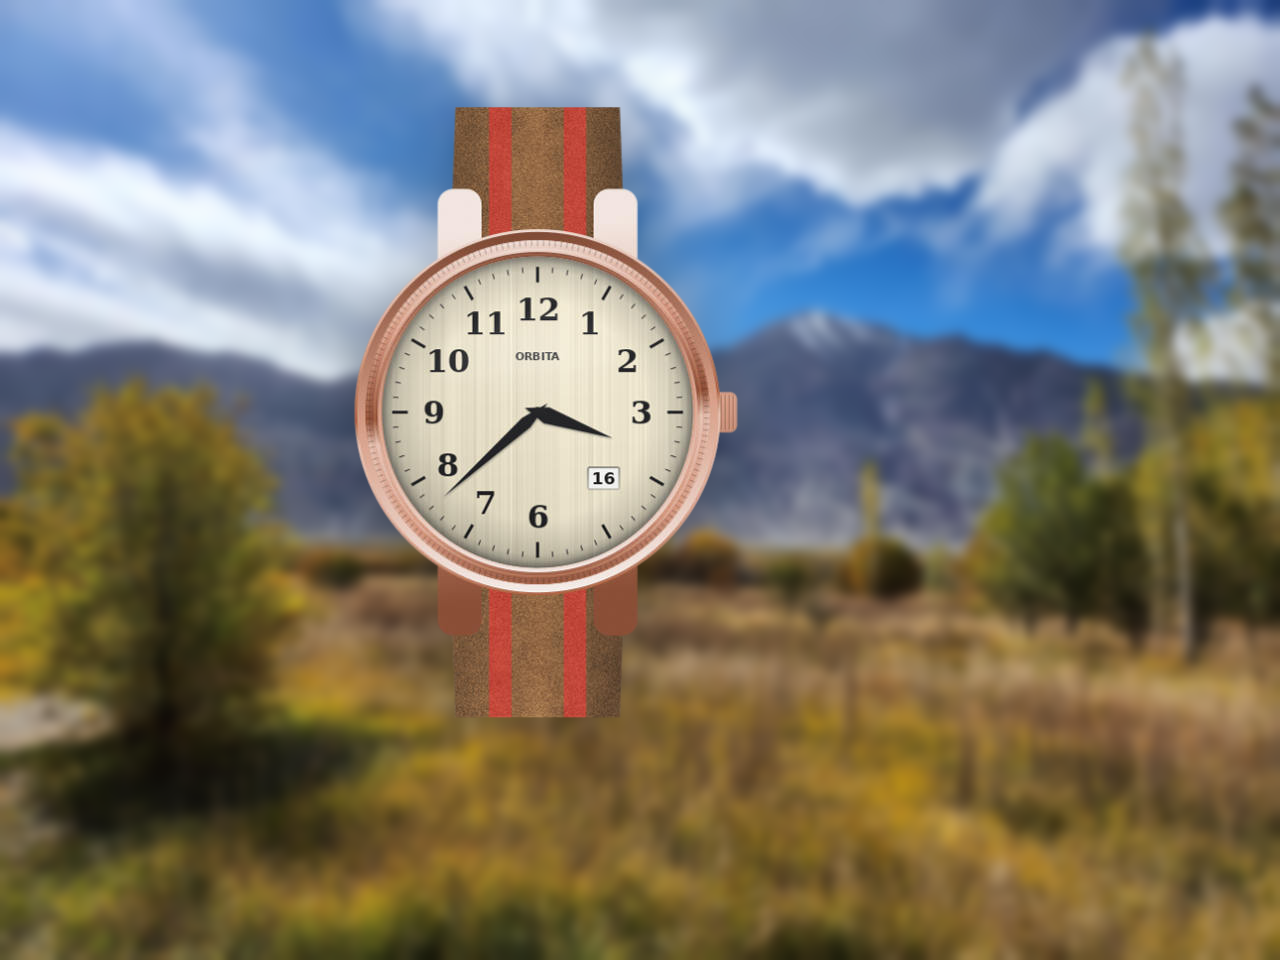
3h38
